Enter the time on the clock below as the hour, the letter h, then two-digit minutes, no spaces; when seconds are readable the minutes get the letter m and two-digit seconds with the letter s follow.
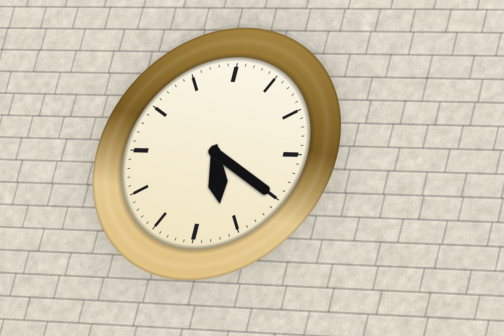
5h20
